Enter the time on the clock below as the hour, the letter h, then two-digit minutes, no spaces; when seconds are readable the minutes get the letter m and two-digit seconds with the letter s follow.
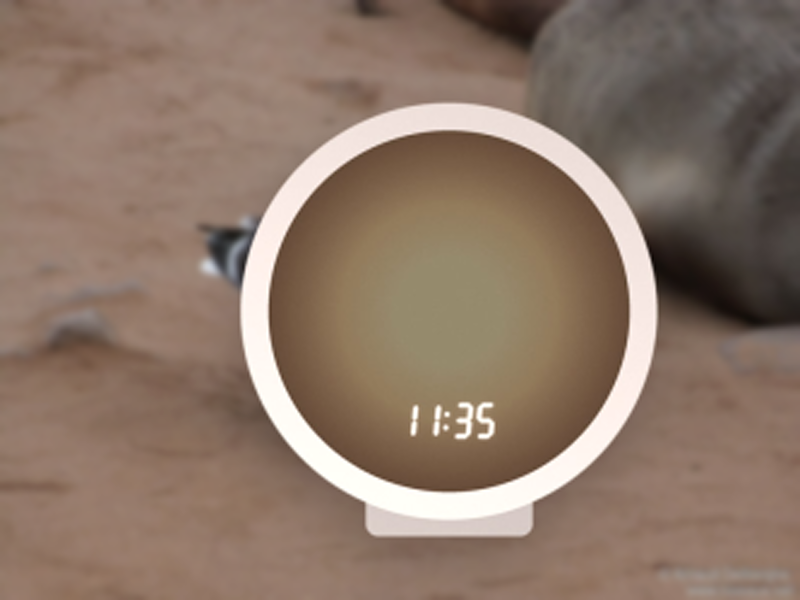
11h35
